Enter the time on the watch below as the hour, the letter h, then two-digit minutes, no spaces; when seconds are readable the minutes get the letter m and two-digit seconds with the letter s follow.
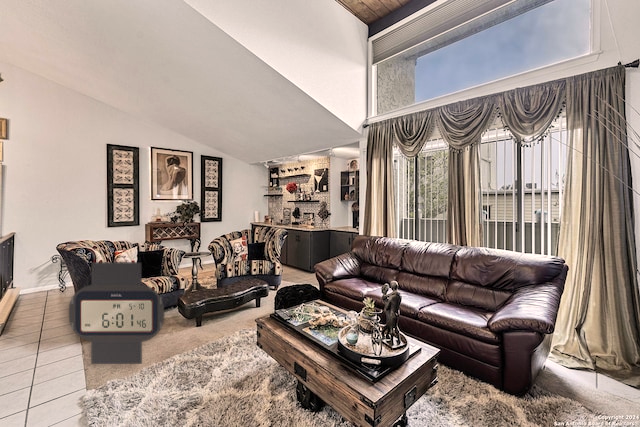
6h01
